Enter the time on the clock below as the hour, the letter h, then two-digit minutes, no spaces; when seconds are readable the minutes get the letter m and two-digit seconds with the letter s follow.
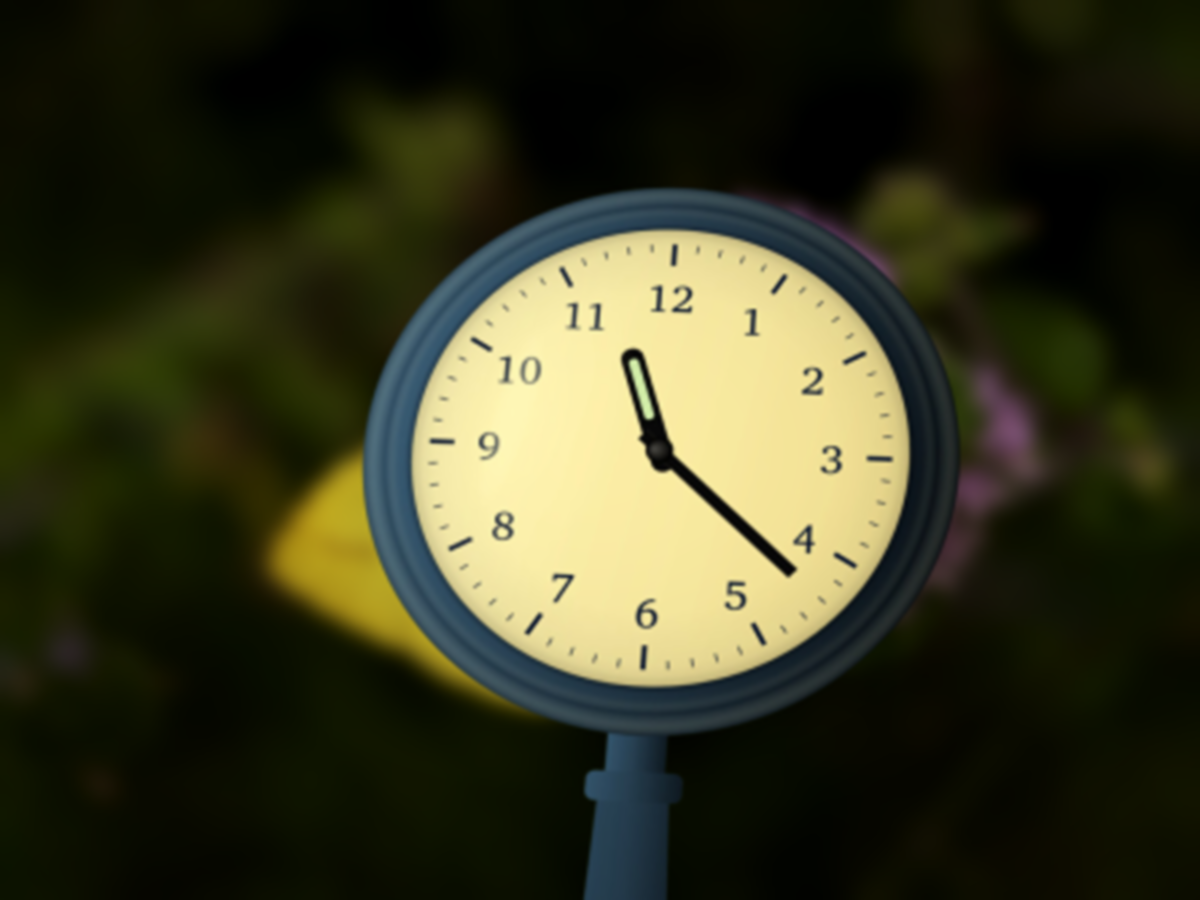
11h22
